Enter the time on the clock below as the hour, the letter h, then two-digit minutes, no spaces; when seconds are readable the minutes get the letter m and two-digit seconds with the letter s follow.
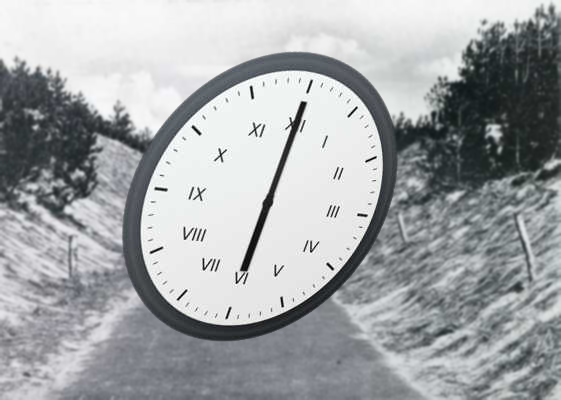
6h00
